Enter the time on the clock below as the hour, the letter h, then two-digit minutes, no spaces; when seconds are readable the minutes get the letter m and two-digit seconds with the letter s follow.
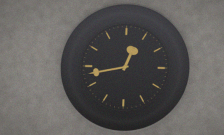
12h43
